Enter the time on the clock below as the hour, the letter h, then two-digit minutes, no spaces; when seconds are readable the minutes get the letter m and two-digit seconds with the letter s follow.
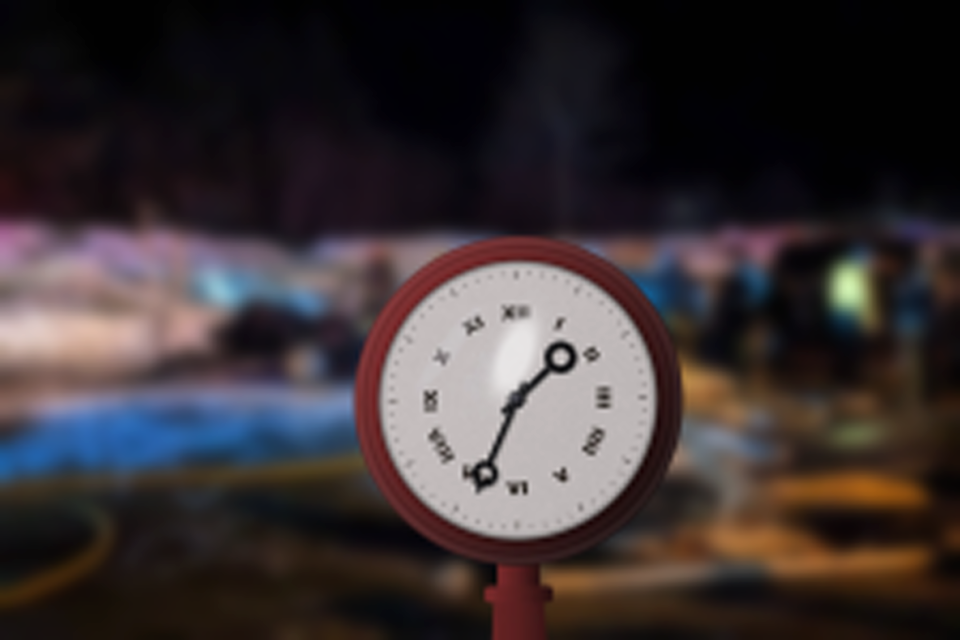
1h34
